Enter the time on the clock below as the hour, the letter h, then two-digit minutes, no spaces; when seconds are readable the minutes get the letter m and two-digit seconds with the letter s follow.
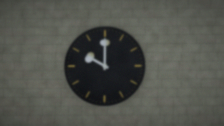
10h00
